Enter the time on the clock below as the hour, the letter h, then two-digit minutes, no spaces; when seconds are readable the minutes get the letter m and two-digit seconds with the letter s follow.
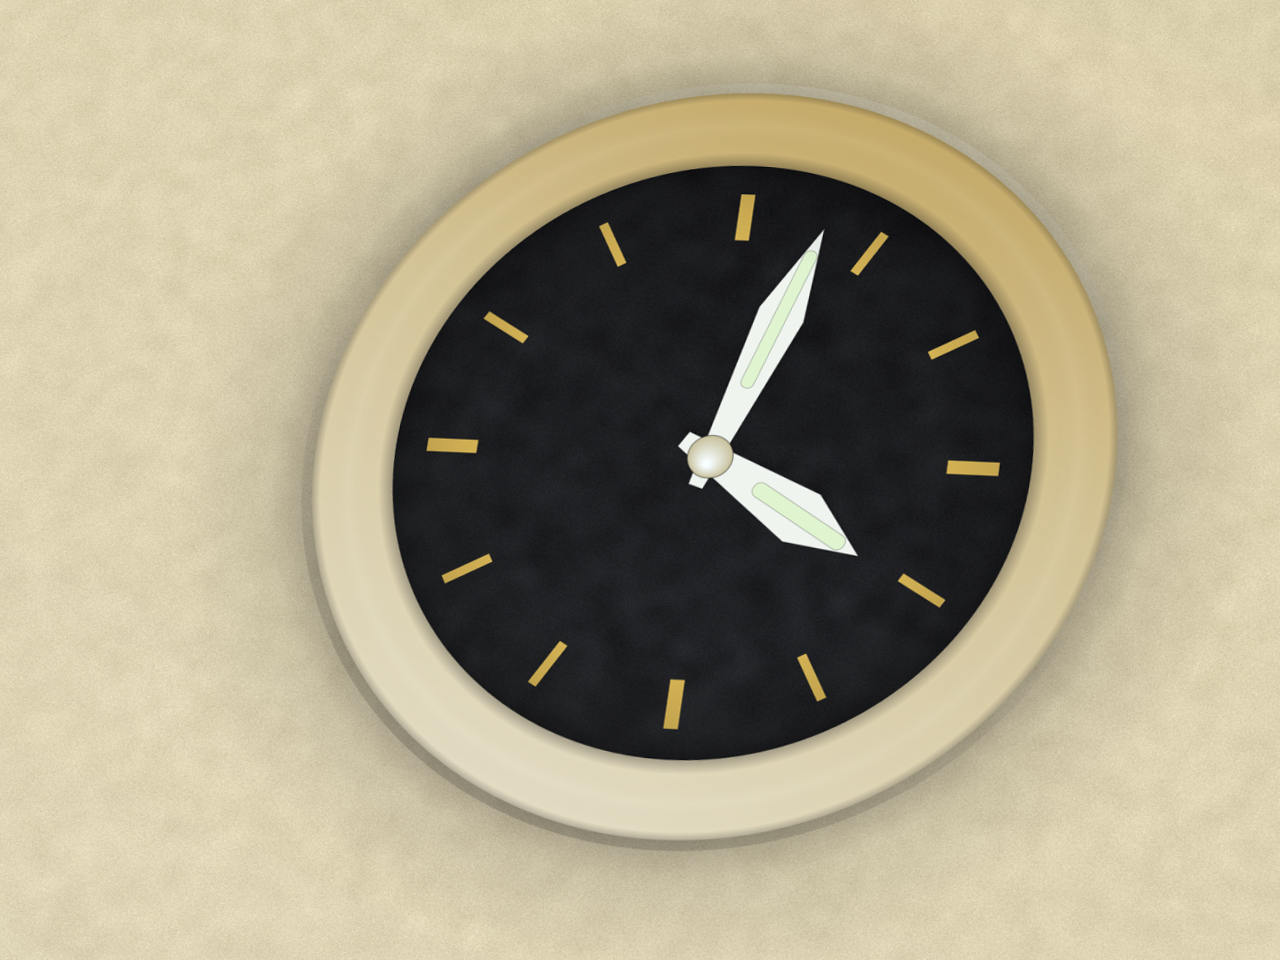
4h03
